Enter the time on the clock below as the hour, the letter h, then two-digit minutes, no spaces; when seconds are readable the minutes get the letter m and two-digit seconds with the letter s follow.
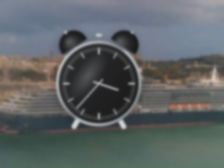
3h37
